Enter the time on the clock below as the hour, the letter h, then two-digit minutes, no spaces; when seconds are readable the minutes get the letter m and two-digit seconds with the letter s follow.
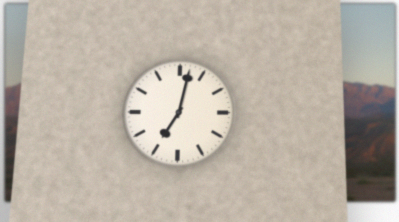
7h02
